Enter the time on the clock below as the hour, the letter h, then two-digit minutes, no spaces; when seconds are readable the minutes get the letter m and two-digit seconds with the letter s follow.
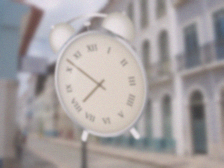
7h52
